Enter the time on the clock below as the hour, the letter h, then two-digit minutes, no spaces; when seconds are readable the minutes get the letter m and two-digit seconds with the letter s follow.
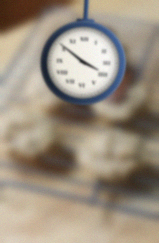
3h51
